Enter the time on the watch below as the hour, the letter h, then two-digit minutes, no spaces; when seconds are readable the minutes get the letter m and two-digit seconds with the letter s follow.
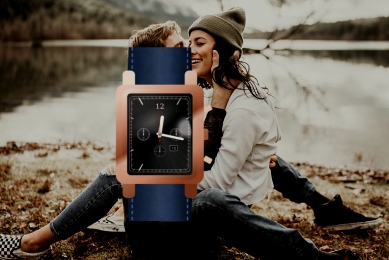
12h17
